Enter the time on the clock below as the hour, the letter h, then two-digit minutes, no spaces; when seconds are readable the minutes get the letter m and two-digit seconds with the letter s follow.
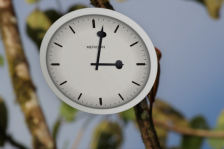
3h02
